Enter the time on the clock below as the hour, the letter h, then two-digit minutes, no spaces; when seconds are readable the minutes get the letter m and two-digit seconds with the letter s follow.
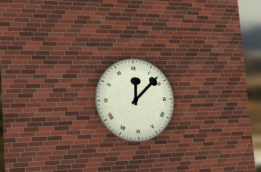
12h08
